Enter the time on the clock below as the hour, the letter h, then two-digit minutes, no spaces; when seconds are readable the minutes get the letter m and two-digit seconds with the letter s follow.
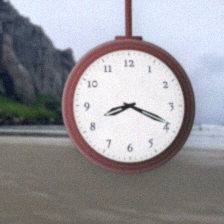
8h19
